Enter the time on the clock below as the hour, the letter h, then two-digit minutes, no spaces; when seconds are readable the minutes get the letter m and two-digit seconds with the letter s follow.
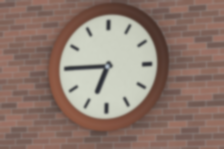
6h45
